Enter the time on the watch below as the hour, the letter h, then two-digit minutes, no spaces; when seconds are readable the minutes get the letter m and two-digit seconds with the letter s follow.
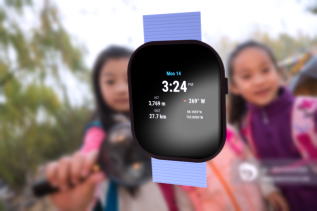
3h24
